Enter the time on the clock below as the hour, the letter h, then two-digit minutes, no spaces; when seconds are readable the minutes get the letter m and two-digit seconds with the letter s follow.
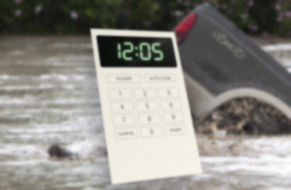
12h05
